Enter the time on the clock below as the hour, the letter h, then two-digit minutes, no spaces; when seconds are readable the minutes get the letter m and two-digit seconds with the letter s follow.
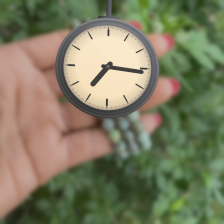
7h16
